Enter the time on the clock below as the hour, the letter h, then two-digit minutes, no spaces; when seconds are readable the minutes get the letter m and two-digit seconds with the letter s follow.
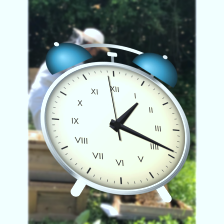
1h18m59s
